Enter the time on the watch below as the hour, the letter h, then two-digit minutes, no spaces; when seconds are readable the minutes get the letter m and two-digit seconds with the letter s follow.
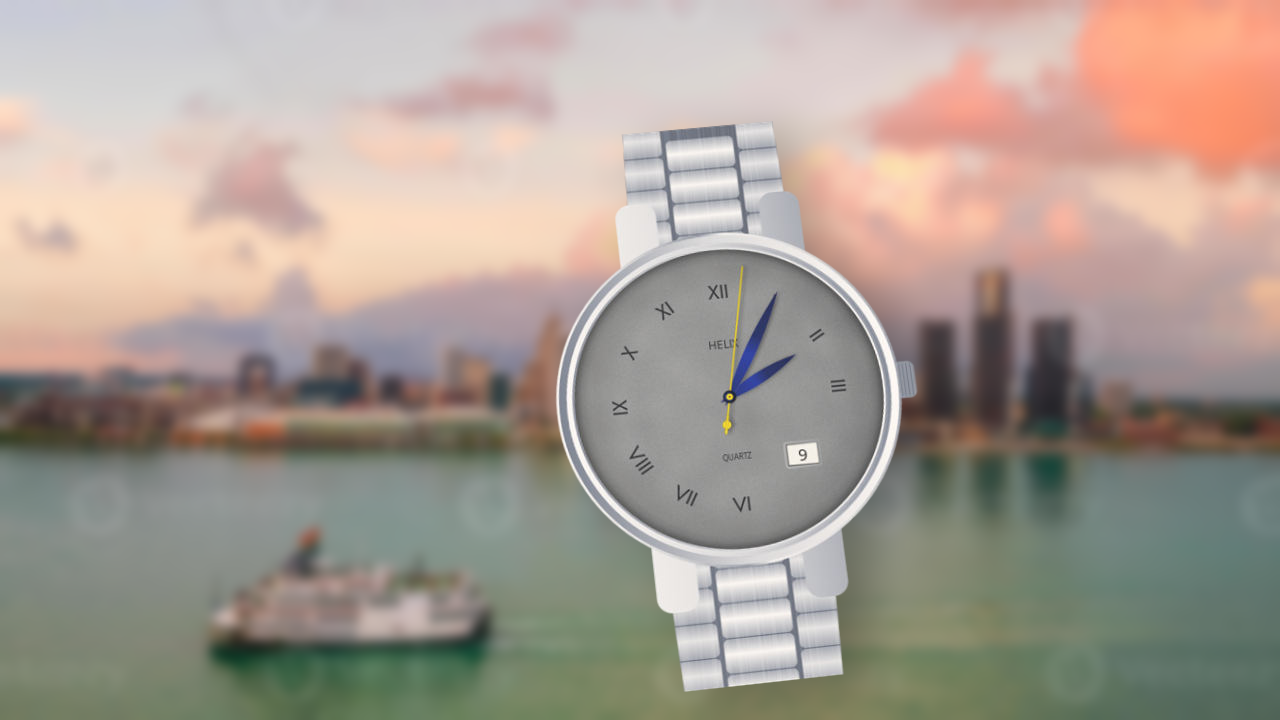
2h05m02s
